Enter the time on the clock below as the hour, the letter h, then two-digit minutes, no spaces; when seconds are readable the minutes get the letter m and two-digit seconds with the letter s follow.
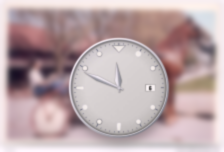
11h49
